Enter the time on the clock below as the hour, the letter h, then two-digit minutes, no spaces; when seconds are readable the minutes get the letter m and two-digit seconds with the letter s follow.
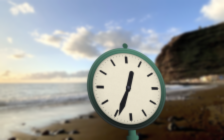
12h34
